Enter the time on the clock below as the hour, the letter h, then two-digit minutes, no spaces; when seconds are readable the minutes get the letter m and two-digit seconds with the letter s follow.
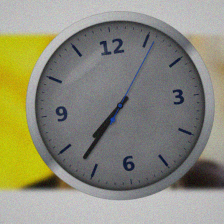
7h37m06s
